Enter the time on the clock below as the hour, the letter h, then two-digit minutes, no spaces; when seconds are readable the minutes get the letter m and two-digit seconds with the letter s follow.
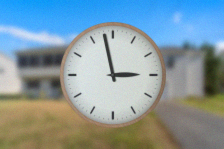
2h58
